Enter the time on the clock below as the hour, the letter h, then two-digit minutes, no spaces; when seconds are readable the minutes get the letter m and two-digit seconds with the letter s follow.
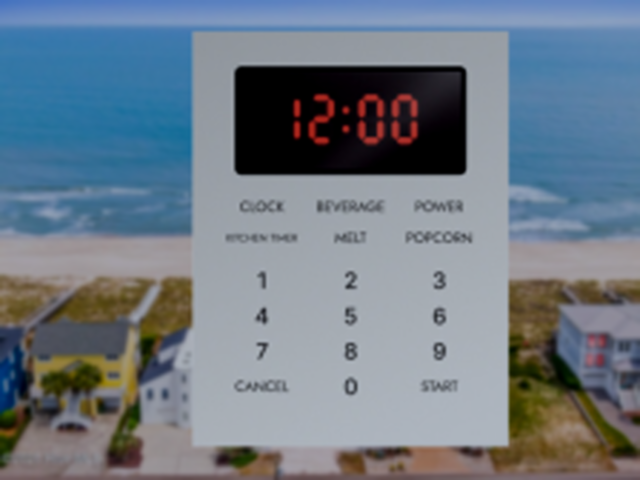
12h00
